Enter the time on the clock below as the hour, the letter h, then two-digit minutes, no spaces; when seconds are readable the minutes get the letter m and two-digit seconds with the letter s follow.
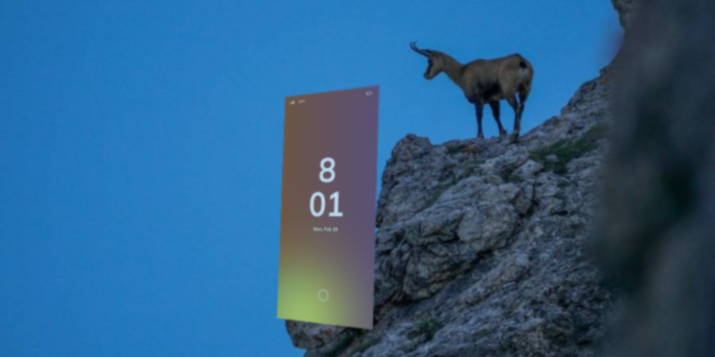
8h01
